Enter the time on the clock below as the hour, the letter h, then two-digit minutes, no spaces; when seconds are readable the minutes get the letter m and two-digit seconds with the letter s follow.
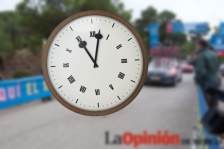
11h02
